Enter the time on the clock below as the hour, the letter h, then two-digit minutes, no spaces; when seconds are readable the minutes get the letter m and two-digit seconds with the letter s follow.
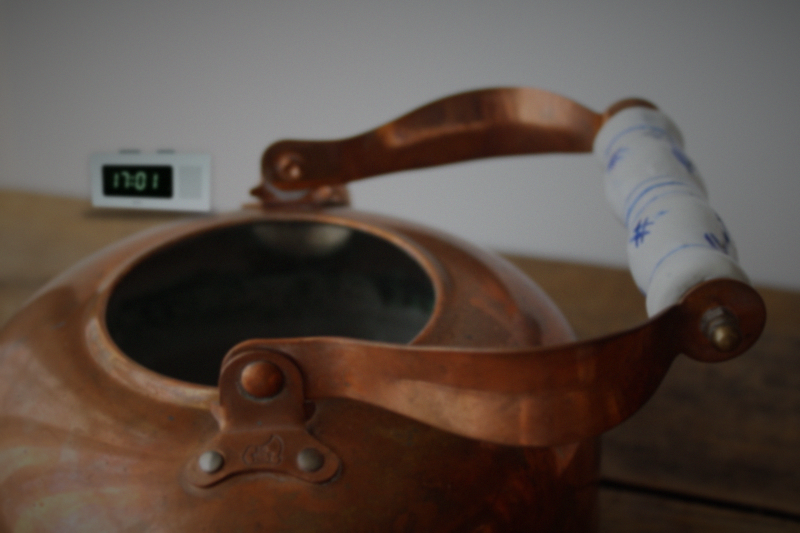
17h01
